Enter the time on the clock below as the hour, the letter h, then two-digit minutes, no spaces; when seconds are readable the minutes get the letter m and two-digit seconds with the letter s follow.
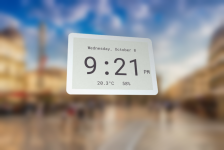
9h21
